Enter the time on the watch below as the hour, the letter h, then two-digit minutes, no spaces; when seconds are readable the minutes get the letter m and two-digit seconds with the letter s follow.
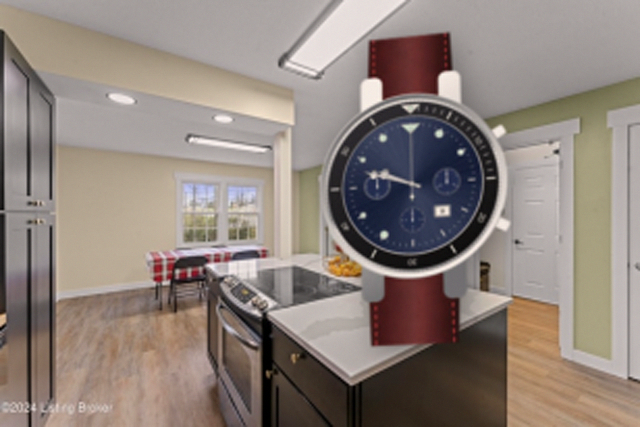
9h48
